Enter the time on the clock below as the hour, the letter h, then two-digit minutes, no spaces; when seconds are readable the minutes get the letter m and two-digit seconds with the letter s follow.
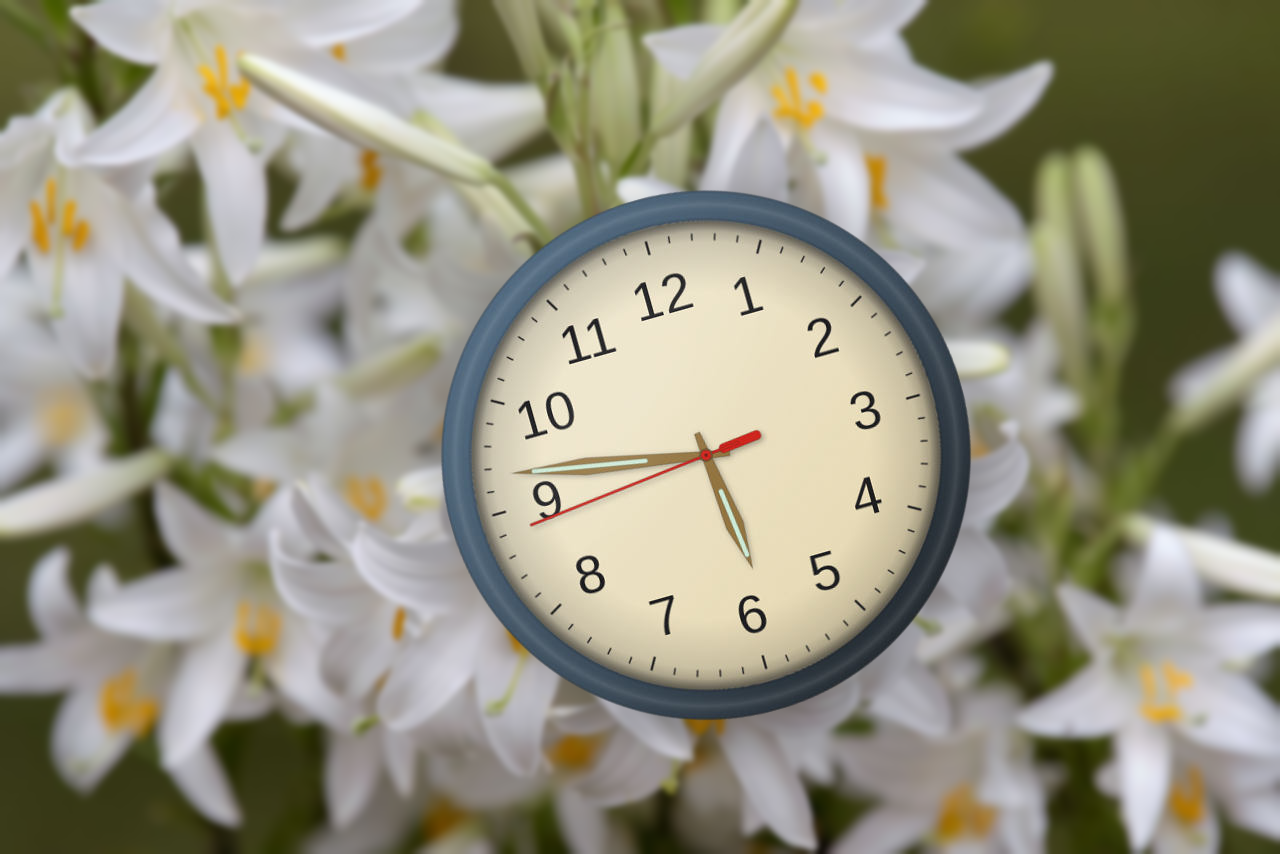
5h46m44s
